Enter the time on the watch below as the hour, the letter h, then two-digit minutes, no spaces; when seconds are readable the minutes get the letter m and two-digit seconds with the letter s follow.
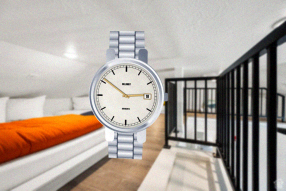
2h51
